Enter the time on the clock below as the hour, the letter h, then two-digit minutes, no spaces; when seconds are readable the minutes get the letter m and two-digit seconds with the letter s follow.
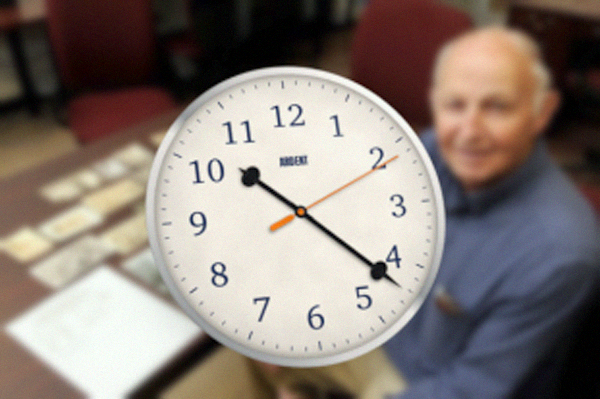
10h22m11s
